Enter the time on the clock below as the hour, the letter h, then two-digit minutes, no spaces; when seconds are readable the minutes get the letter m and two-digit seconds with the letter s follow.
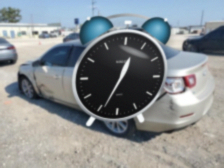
12h34
